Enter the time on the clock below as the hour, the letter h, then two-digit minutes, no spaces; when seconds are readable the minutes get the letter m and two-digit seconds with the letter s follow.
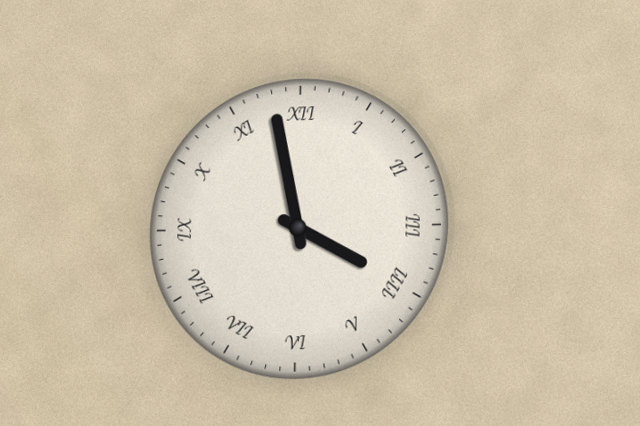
3h58
